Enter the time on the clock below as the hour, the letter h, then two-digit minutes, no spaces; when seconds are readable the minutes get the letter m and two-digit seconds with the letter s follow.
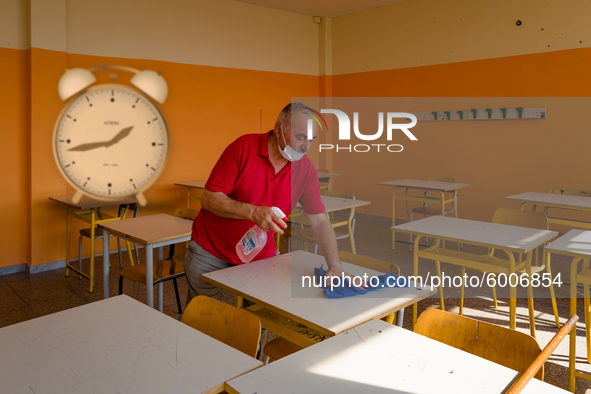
1h43
